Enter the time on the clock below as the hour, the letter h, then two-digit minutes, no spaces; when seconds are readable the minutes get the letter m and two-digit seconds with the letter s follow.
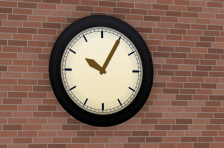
10h05
